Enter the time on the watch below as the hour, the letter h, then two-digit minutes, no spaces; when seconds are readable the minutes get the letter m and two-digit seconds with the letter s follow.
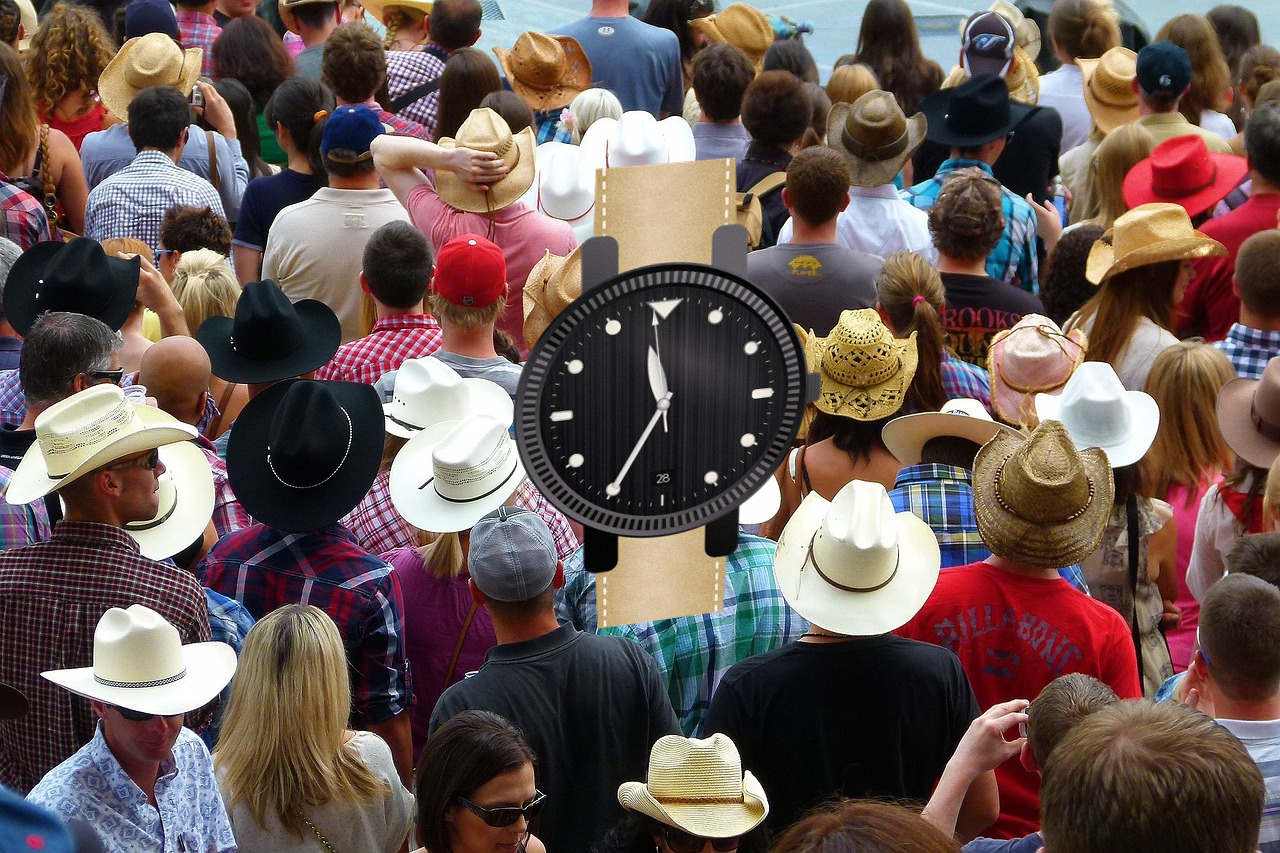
11h34m59s
